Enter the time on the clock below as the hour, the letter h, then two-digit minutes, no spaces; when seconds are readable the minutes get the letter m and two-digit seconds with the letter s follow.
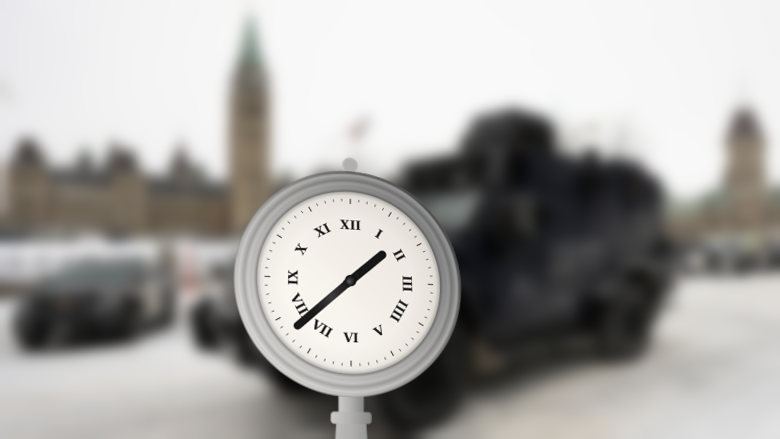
1h38
